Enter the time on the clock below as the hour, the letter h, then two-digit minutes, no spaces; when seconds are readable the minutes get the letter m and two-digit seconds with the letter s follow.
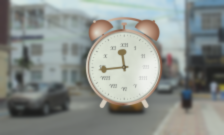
11h44
